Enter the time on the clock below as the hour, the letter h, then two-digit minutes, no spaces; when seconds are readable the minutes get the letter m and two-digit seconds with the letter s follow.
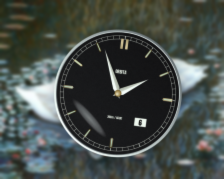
1h56
